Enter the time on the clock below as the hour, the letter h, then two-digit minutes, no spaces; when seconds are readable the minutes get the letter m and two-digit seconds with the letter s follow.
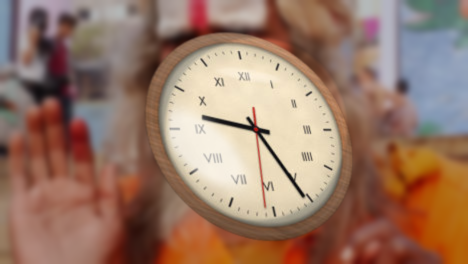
9h25m31s
